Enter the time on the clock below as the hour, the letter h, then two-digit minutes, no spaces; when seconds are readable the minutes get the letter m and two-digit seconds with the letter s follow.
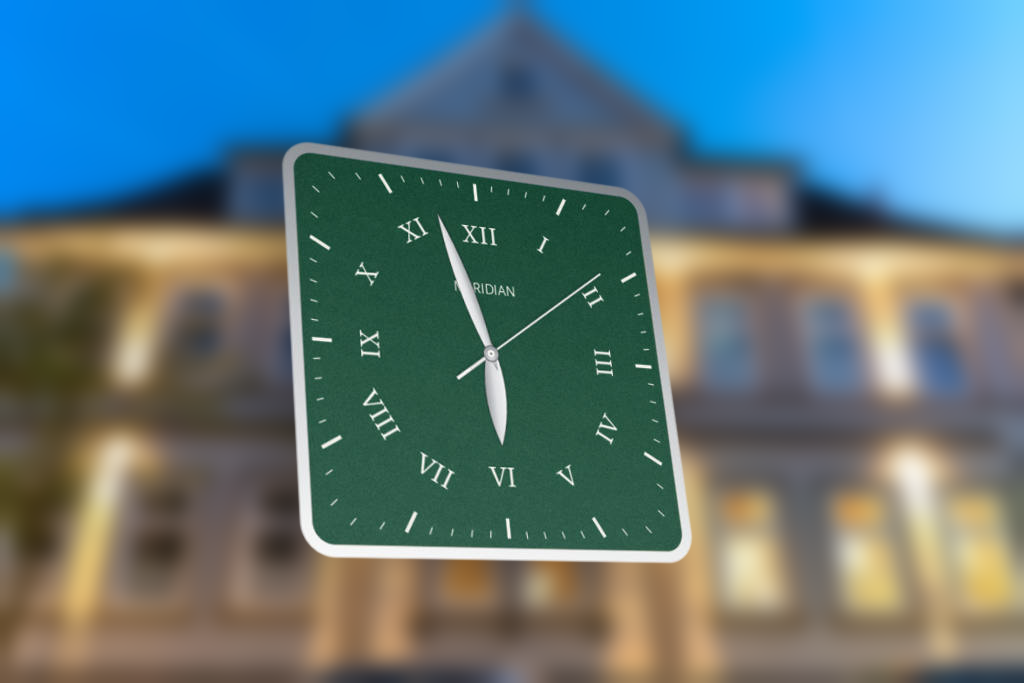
5h57m09s
